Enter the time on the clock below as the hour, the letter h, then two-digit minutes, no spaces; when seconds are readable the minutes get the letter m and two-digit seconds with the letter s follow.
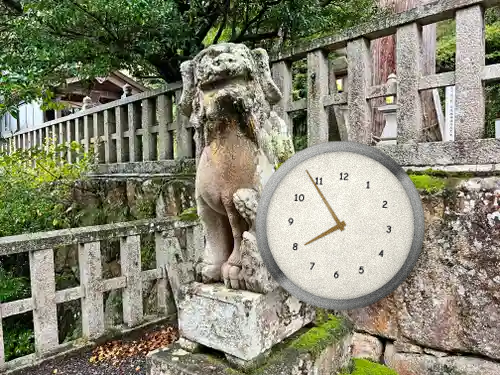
7h54
